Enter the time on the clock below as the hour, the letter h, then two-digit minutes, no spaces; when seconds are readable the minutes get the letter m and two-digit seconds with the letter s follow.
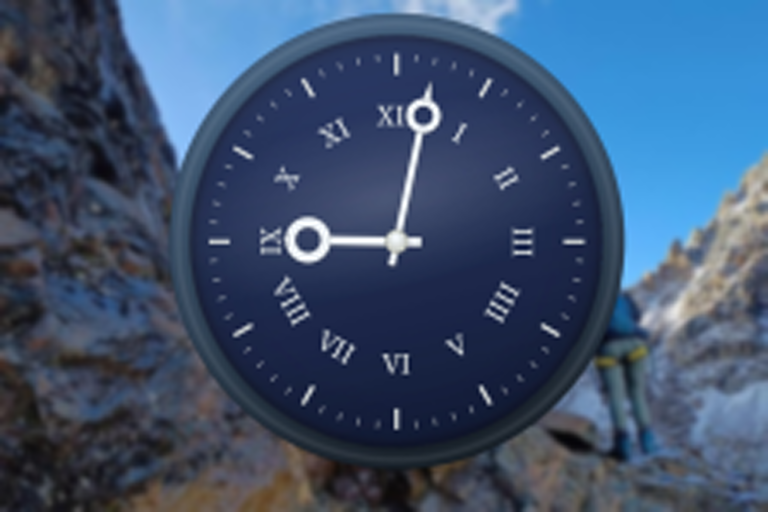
9h02
